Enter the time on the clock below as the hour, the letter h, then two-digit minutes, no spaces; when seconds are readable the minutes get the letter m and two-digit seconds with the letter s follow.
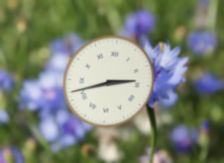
2h42
